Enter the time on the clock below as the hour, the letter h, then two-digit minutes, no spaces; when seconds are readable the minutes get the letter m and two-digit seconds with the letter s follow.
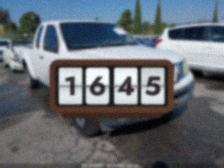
16h45
